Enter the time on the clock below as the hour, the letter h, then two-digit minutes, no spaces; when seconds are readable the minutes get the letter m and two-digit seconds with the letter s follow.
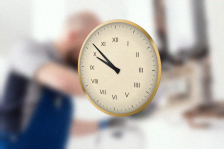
9h52
